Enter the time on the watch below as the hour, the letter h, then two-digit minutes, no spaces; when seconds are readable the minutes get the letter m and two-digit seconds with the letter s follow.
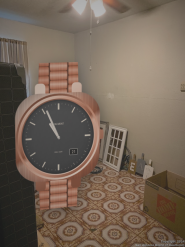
10h56
